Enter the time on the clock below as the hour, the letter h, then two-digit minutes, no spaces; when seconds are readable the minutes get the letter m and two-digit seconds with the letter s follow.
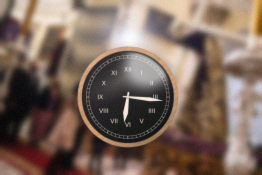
6h16
